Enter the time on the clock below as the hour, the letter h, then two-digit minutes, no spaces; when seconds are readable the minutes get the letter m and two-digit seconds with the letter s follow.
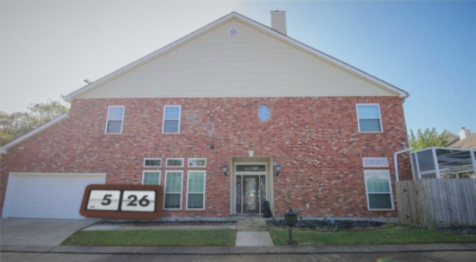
5h26
